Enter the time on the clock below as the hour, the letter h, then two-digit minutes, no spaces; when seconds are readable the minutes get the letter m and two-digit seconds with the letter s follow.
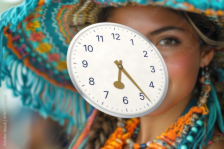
6h24
